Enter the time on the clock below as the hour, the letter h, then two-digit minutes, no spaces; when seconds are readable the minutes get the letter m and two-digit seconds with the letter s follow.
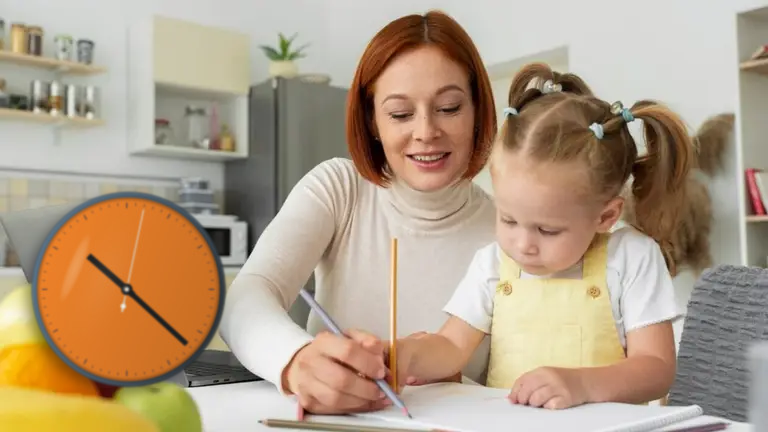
10h22m02s
